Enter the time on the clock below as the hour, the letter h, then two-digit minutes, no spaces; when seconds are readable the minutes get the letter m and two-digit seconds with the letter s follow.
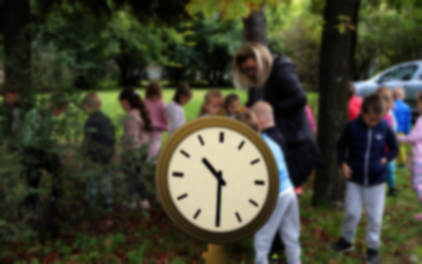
10h30
